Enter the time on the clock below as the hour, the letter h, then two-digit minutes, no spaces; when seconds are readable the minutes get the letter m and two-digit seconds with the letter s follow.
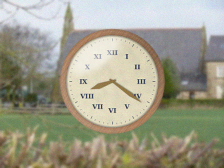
8h21
